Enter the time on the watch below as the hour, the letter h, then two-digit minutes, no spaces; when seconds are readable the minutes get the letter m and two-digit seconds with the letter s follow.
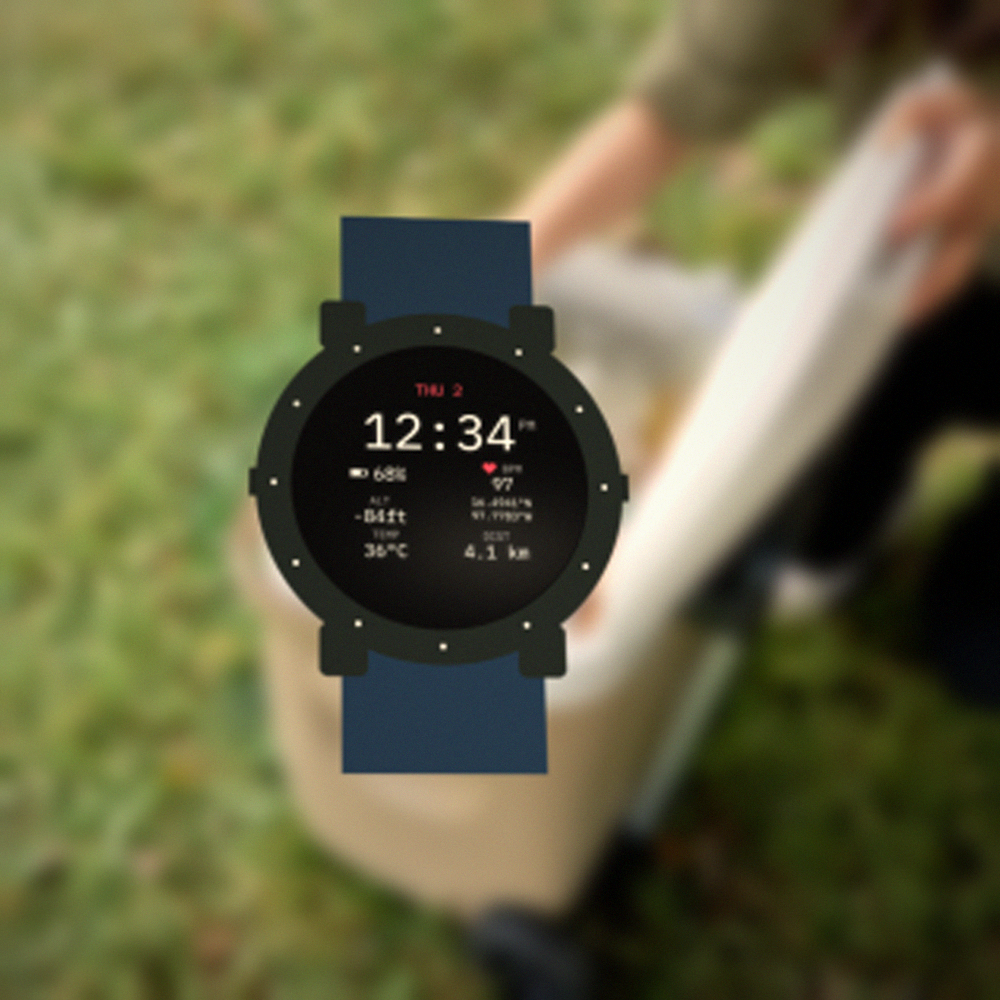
12h34
